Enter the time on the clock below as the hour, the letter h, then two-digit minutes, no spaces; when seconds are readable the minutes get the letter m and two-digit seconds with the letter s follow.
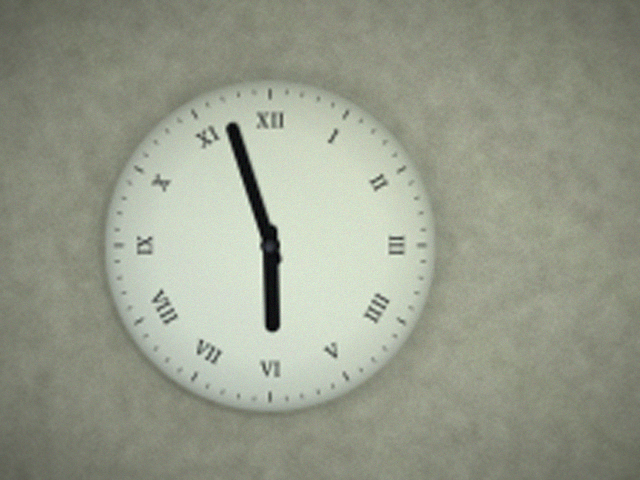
5h57
